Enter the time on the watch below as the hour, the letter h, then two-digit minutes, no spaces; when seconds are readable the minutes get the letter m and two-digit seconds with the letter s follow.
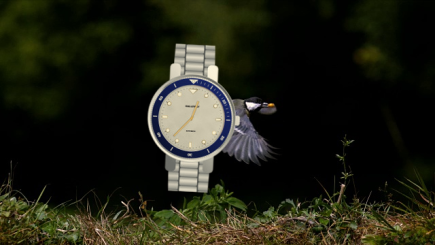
12h37
